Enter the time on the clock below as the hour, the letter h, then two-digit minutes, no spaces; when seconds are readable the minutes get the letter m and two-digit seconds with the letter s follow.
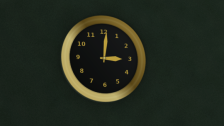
3h01
